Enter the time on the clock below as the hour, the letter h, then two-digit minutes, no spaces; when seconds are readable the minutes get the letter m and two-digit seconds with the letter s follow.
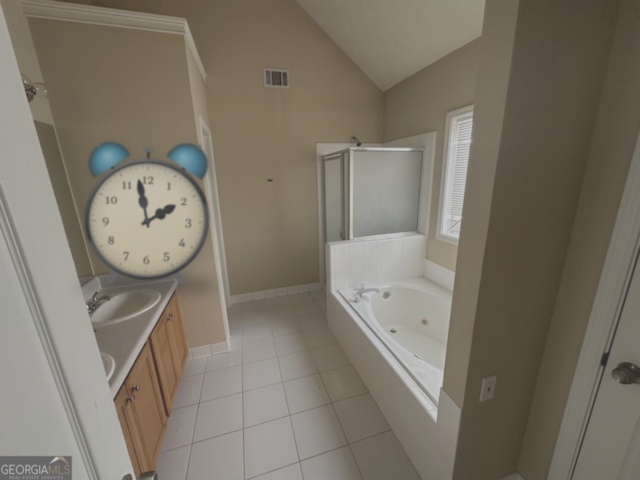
1h58
